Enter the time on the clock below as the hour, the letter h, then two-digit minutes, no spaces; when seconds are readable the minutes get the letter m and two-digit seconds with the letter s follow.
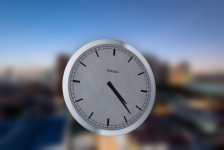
4h23
